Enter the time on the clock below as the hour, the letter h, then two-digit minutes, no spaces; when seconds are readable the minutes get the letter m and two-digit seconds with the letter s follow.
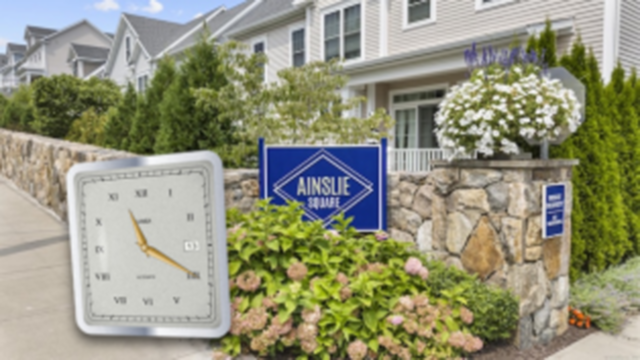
11h20
